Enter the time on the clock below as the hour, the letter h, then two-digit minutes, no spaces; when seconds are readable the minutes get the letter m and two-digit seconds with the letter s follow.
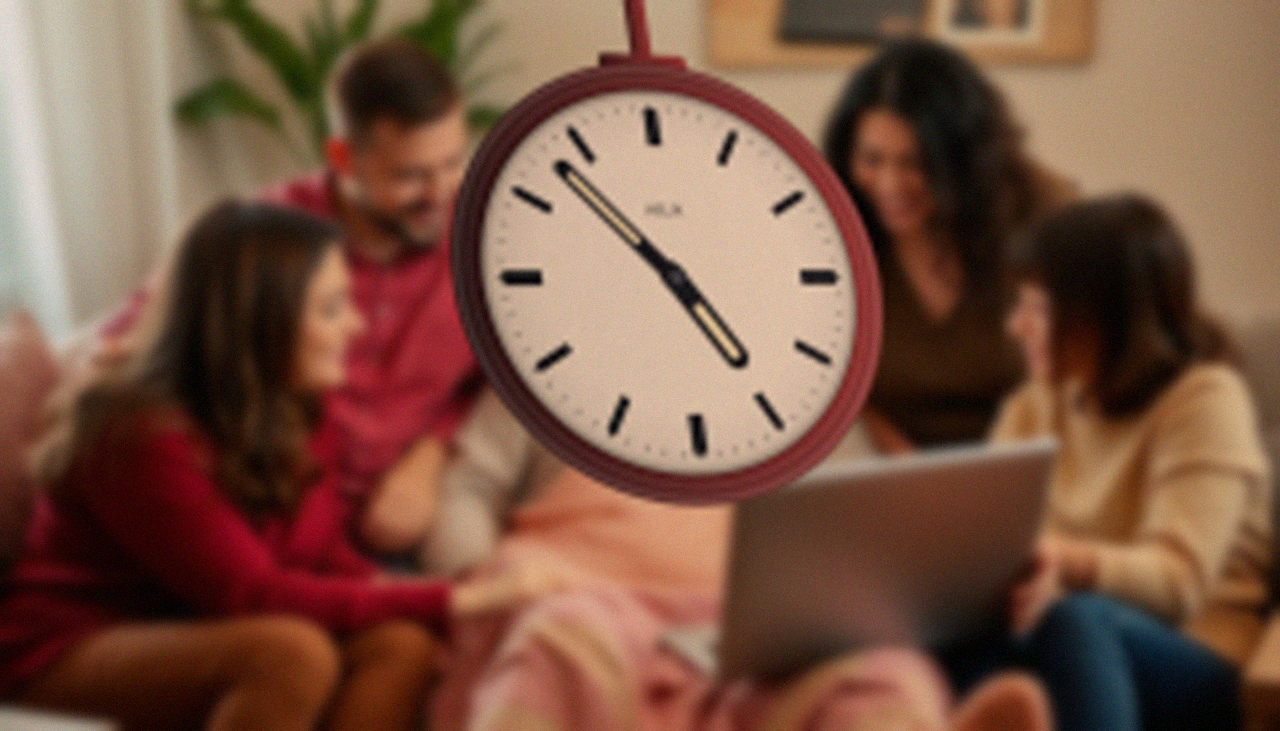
4h53
